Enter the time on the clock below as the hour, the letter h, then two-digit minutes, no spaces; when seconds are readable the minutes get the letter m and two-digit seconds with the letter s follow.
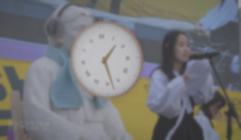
1h28
